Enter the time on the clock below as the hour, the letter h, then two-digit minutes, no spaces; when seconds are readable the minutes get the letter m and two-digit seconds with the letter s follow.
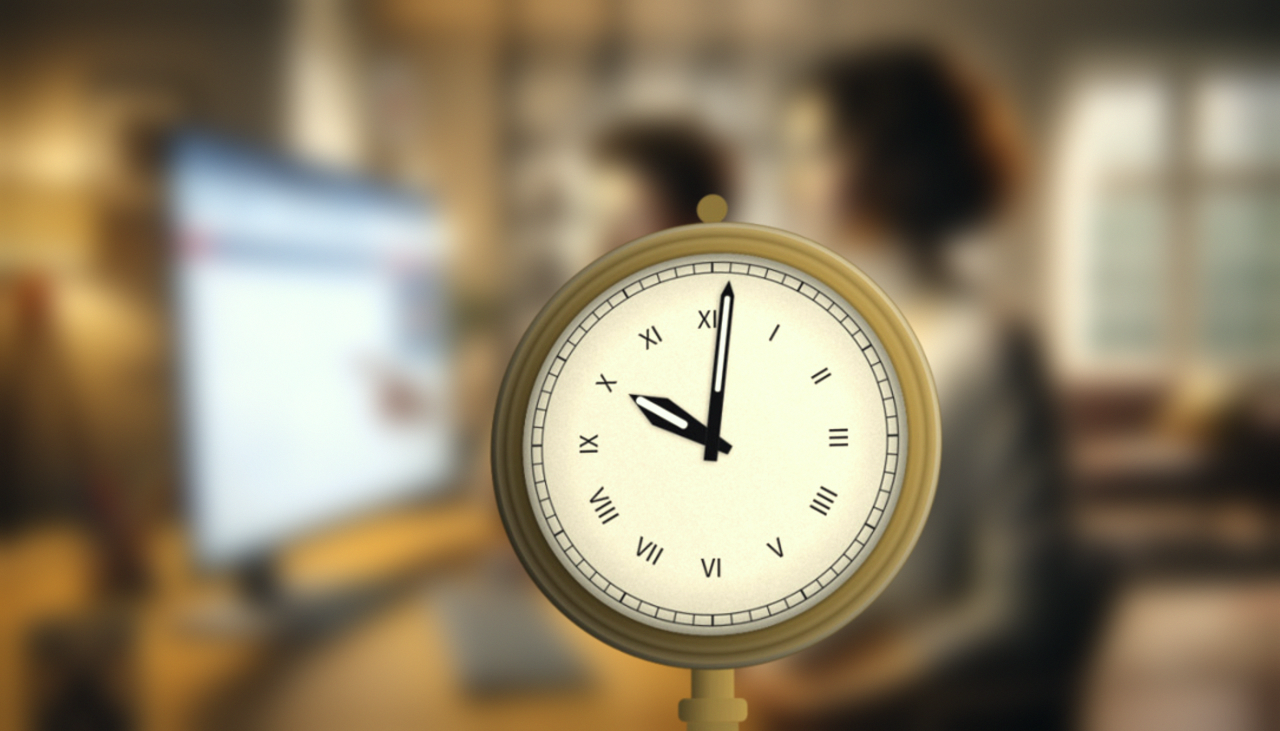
10h01
